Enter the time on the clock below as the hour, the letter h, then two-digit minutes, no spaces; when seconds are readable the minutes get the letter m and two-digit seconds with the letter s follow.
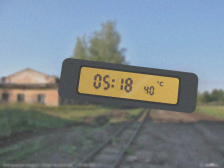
5h18
